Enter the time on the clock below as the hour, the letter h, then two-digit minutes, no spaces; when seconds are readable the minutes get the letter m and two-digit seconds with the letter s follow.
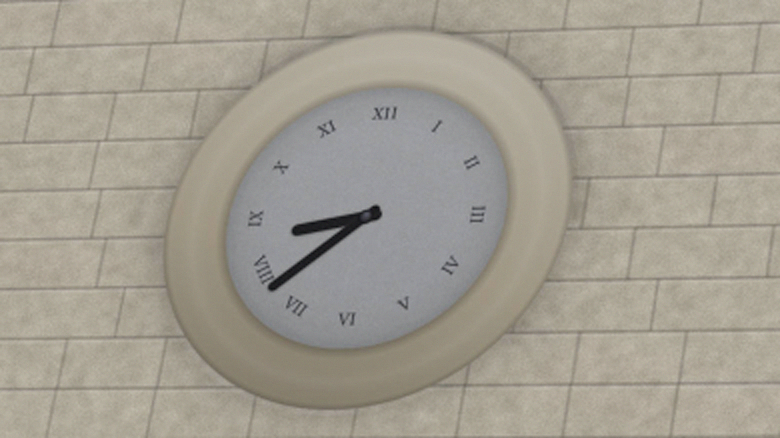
8h38
